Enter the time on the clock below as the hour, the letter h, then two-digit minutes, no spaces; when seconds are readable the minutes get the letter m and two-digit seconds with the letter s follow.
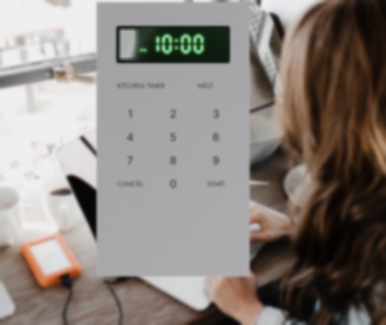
10h00
